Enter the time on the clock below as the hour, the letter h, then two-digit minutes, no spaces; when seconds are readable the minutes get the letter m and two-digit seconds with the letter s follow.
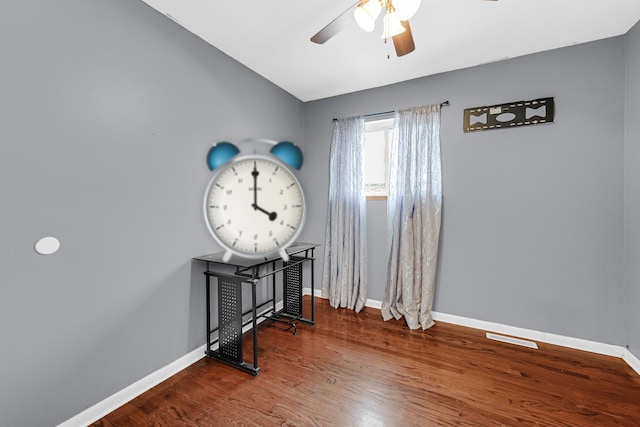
4h00
